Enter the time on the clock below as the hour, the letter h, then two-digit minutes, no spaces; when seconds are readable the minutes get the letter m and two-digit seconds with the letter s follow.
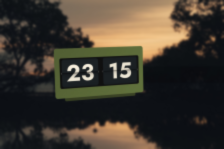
23h15
